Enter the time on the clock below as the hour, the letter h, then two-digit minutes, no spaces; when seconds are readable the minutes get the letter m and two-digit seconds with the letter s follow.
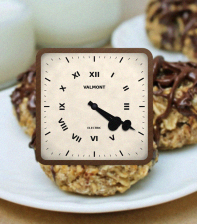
4h20
